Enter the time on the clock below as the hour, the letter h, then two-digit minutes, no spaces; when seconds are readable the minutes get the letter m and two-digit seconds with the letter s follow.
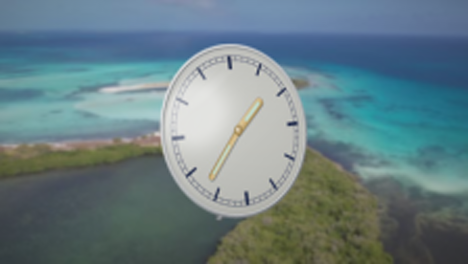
1h37
